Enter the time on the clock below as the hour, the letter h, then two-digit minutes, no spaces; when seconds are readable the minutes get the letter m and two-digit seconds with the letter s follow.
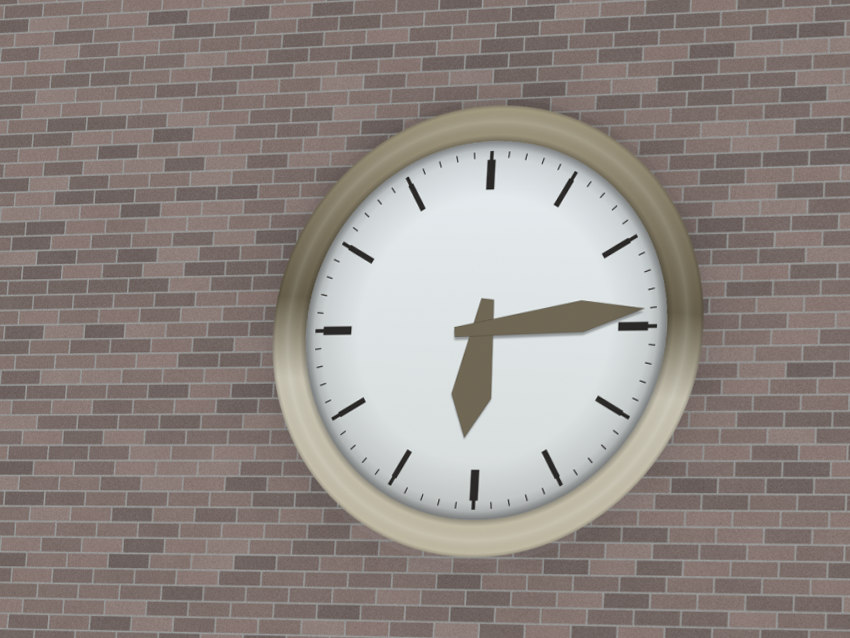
6h14
